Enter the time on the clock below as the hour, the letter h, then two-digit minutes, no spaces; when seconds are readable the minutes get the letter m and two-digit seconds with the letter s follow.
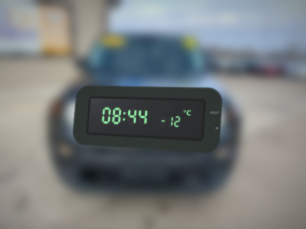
8h44
